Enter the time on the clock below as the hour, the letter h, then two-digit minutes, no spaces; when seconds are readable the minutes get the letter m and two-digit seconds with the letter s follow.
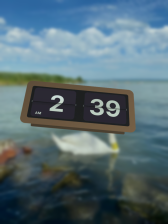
2h39
